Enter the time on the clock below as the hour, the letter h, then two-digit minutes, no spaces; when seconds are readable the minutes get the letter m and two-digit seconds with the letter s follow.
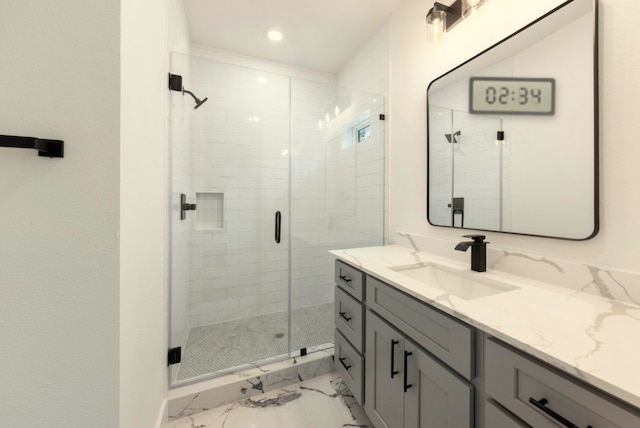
2h34
